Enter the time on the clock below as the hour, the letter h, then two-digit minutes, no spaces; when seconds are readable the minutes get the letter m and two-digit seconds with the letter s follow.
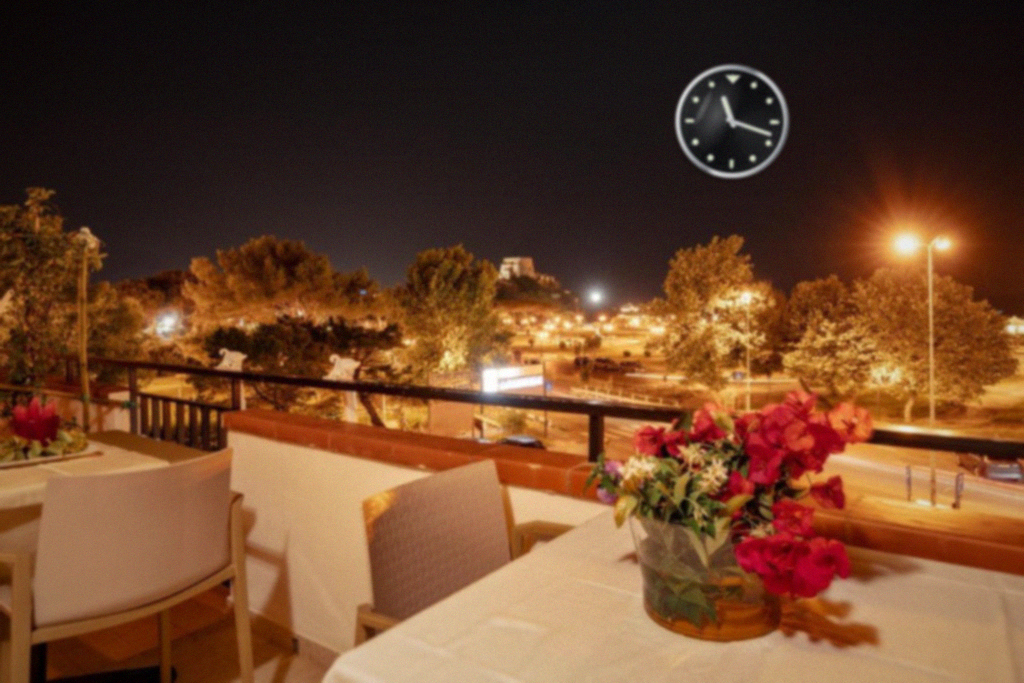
11h18
